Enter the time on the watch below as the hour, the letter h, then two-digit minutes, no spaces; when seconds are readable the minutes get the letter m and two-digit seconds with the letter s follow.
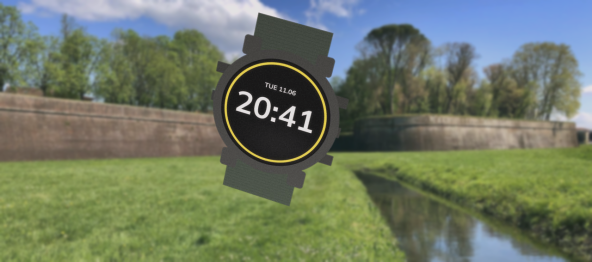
20h41
